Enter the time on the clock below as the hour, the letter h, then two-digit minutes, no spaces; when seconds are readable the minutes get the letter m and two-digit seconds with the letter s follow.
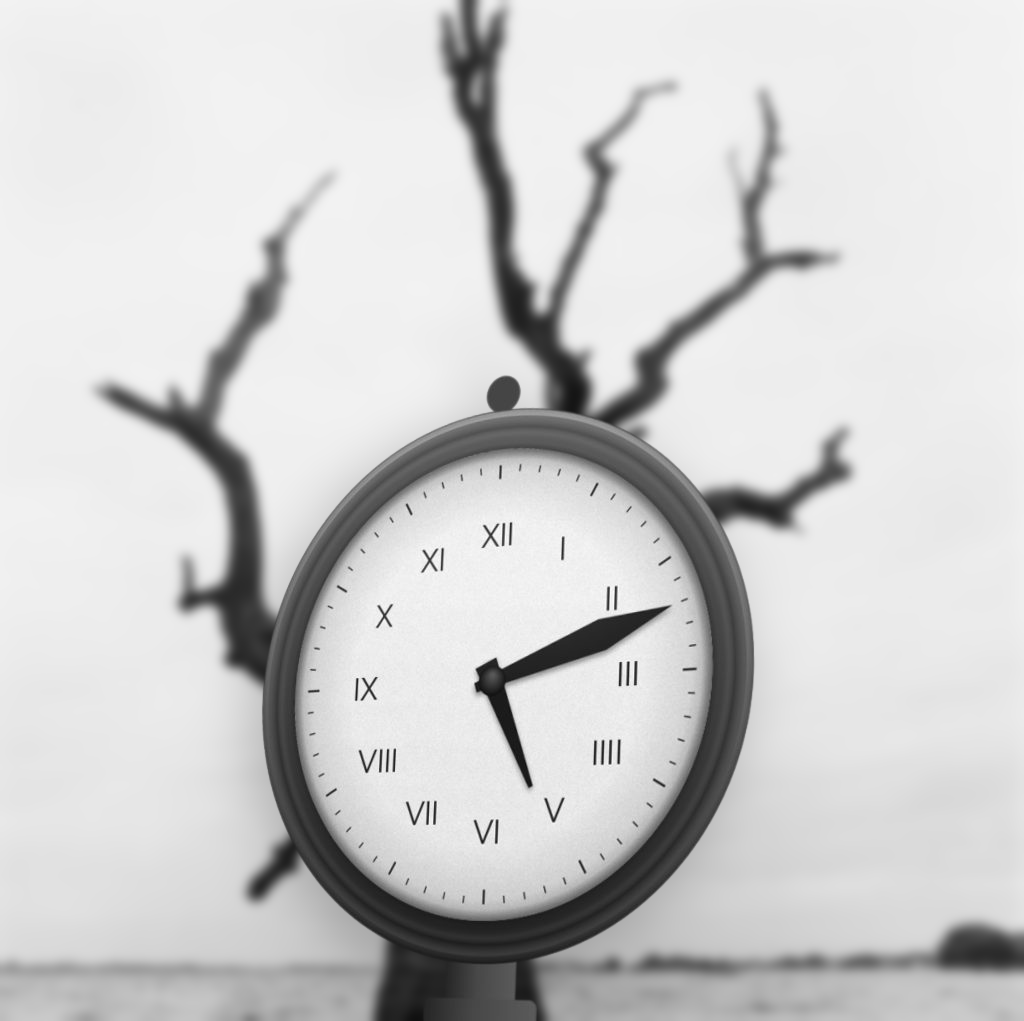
5h12
